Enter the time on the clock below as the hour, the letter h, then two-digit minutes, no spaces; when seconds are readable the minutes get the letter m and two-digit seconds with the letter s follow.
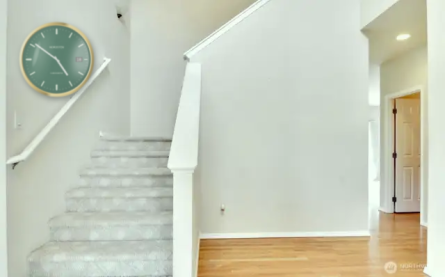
4h51
